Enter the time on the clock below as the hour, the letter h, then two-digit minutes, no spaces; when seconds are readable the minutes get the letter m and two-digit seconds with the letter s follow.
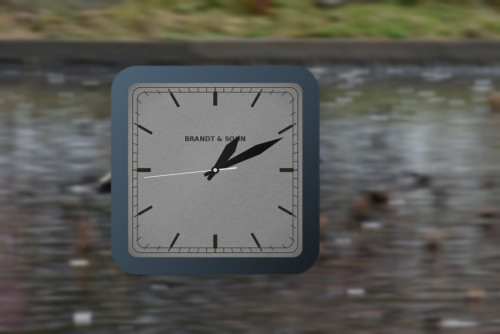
1h10m44s
